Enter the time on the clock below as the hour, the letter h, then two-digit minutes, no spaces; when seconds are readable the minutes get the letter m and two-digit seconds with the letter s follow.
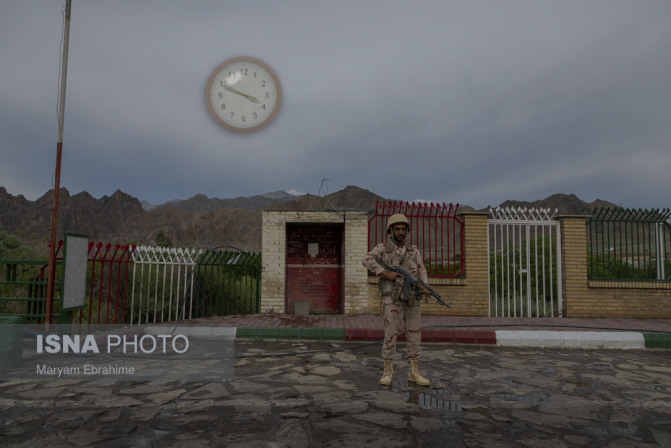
3h49
